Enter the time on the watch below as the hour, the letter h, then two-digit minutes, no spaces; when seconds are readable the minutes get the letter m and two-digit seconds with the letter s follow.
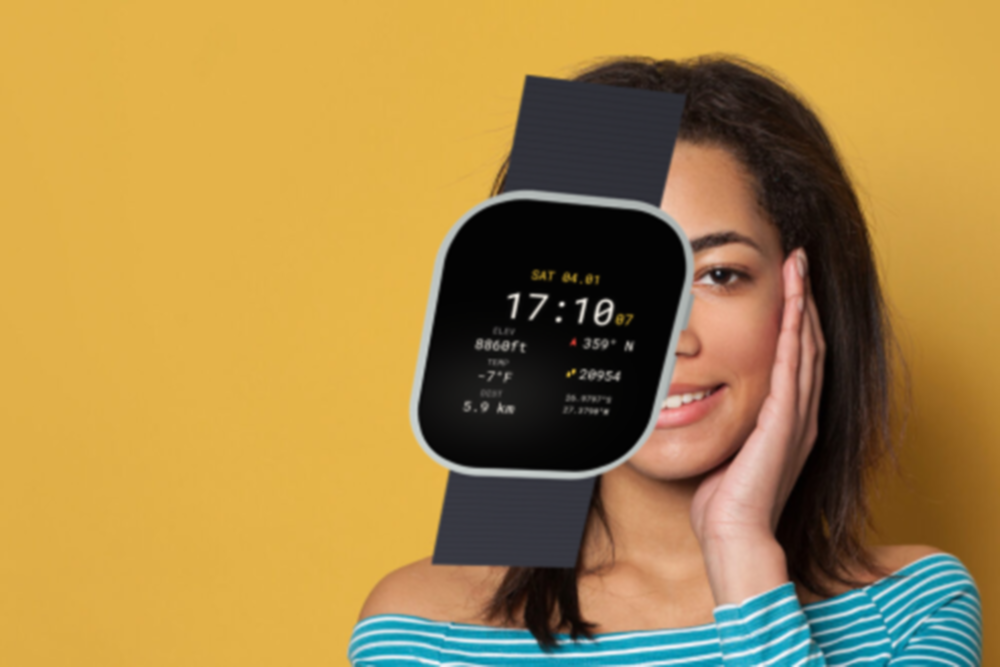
17h10
